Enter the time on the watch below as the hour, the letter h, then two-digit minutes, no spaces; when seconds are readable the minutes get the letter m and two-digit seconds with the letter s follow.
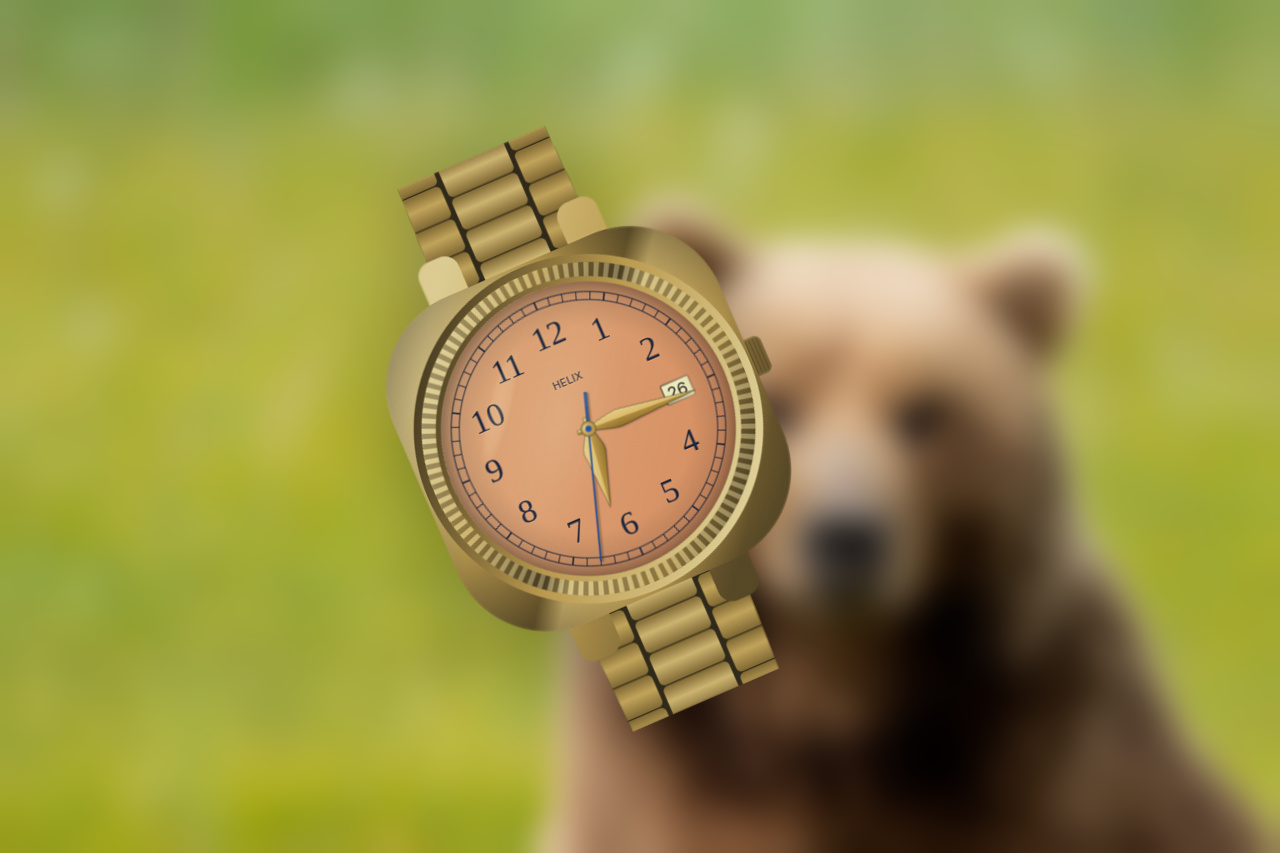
6h15m33s
